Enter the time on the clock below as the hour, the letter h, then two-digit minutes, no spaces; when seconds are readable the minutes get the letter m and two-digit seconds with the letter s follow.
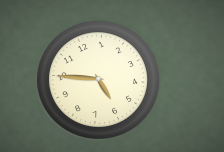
5h50
